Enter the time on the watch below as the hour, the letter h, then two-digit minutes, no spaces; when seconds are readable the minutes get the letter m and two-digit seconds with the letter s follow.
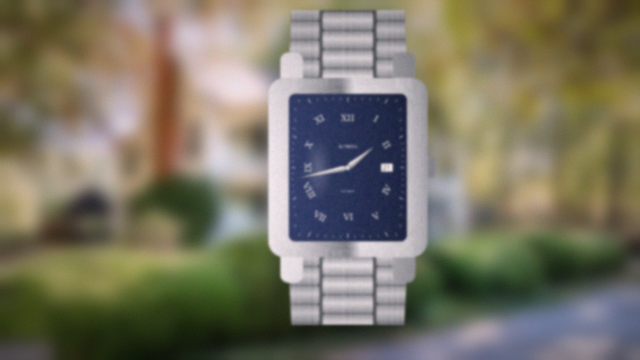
1h43
